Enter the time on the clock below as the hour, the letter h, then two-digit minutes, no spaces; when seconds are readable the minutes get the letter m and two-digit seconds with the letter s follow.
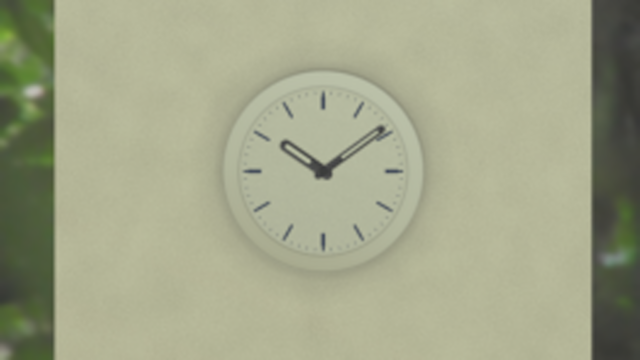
10h09
